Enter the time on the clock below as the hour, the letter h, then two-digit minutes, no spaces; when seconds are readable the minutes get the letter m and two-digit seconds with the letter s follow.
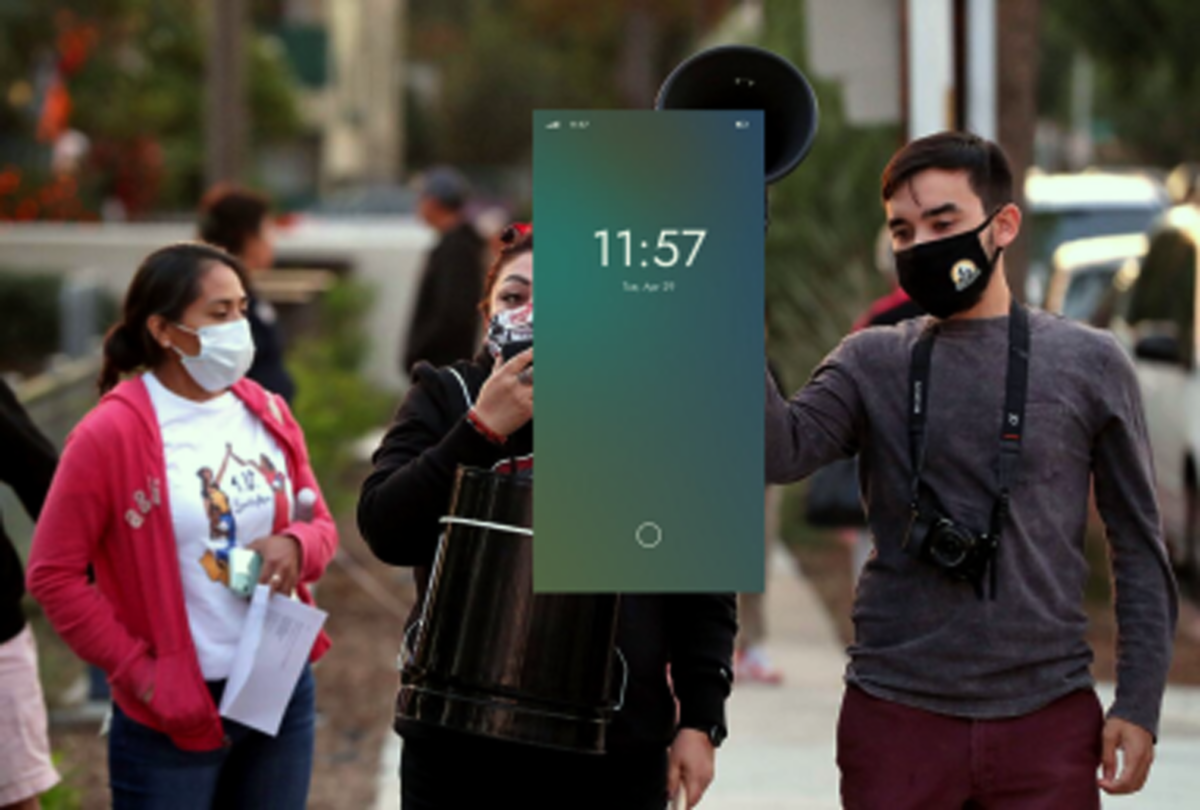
11h57
